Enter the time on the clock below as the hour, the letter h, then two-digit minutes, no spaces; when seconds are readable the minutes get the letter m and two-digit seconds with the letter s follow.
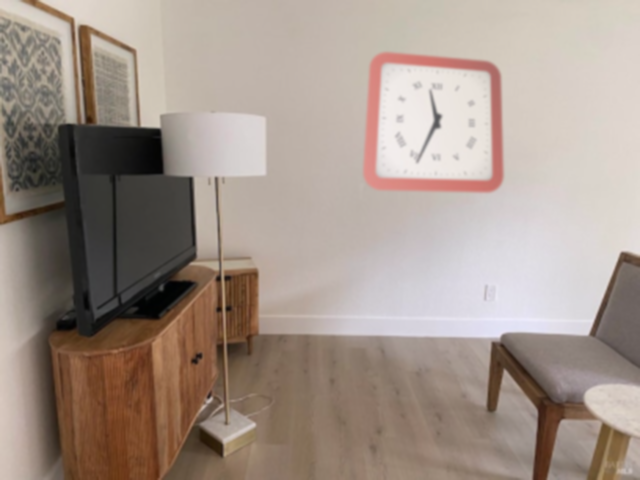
11h34
